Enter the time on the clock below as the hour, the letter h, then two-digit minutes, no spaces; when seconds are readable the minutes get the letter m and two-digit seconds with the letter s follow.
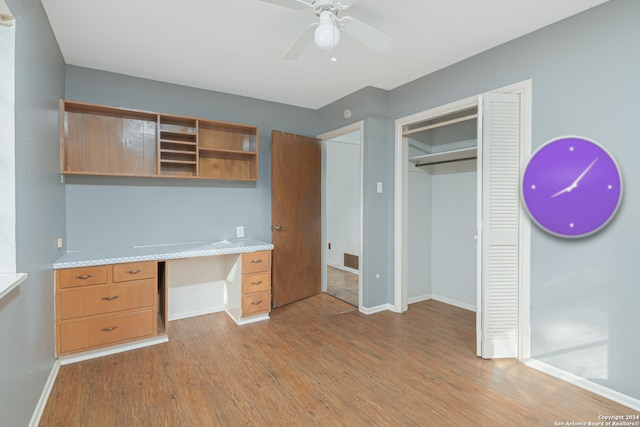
8h07
